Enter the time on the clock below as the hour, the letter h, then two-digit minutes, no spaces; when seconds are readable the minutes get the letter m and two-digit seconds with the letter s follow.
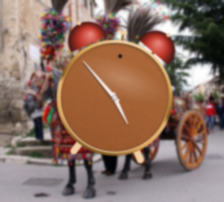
4h52
